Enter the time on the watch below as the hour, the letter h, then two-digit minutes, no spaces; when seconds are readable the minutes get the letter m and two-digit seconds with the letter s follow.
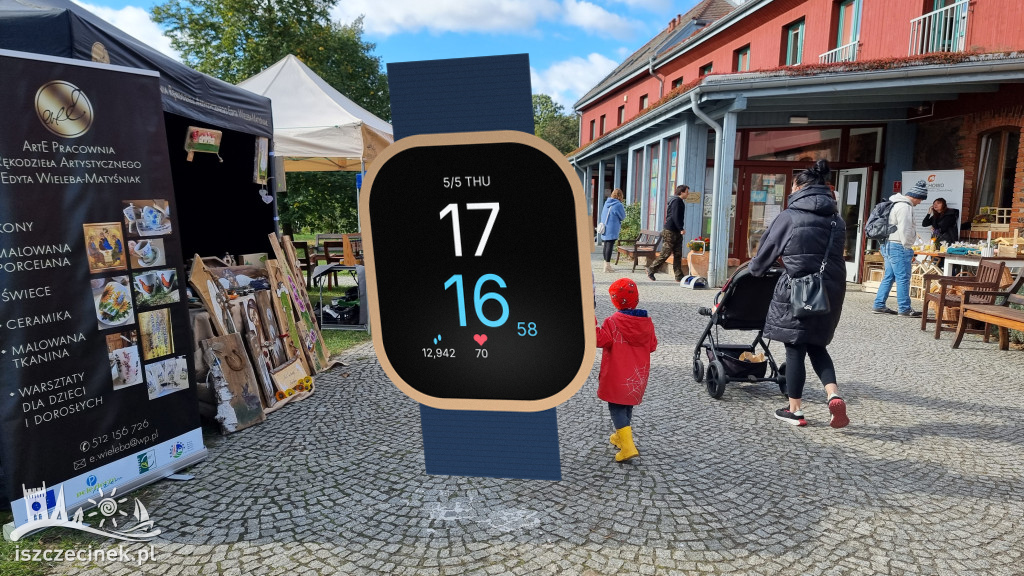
17h16m58s
